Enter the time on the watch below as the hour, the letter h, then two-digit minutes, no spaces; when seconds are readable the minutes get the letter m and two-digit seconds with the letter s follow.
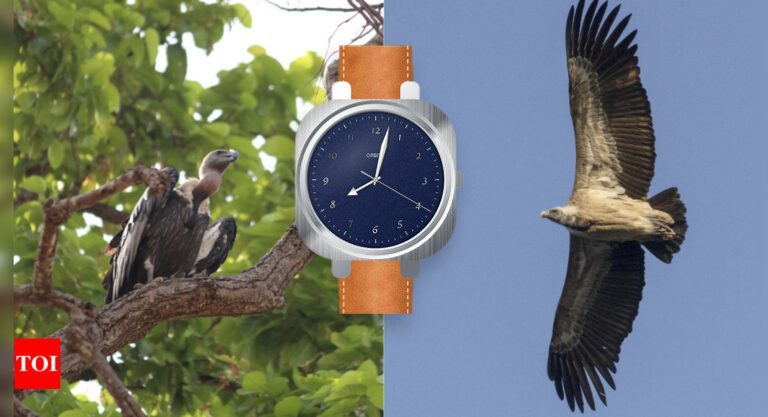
8h02m20s
